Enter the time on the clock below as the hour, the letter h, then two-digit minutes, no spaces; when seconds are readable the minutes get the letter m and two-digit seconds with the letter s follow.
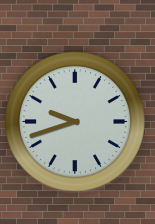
9h42
